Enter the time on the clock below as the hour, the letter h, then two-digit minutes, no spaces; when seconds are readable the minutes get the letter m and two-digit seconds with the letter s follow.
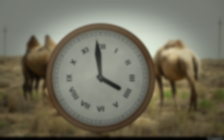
3h59
